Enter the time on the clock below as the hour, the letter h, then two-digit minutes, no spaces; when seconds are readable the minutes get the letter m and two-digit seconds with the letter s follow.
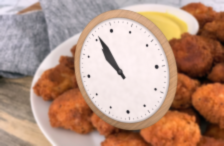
10h56
